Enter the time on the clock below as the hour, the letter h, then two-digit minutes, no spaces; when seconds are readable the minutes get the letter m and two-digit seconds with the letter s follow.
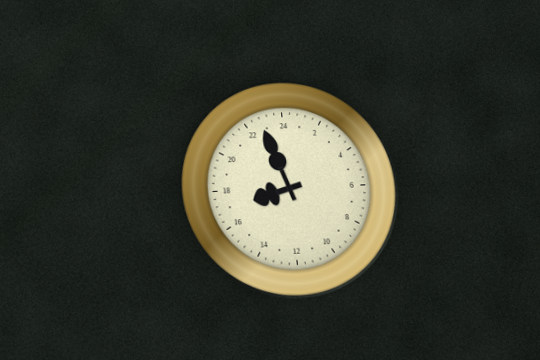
16h57
